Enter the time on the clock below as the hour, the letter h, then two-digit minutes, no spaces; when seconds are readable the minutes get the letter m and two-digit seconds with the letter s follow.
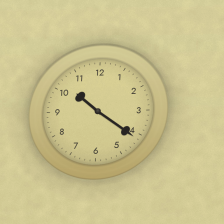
10h21
